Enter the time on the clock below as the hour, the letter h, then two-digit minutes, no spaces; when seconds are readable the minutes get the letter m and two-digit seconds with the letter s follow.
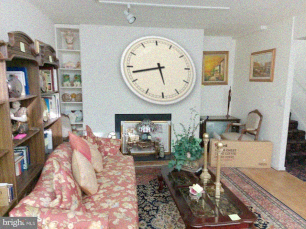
5h43
